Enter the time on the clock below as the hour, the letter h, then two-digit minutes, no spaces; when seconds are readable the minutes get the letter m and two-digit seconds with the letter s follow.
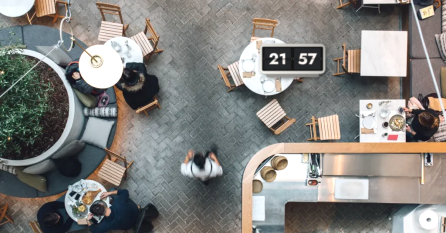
21h57
